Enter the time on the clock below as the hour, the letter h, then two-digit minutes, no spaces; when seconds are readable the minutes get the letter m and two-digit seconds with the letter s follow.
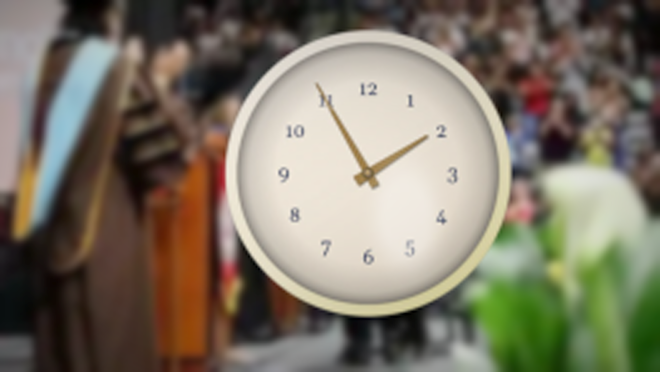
1h55
